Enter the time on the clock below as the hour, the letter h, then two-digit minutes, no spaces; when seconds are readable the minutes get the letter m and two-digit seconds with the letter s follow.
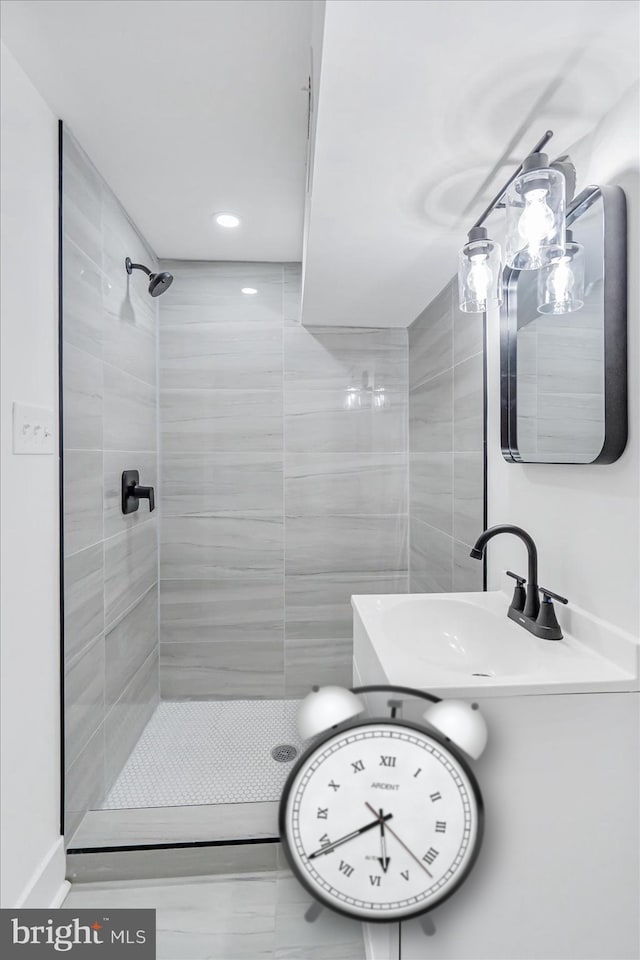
5h39m22s
